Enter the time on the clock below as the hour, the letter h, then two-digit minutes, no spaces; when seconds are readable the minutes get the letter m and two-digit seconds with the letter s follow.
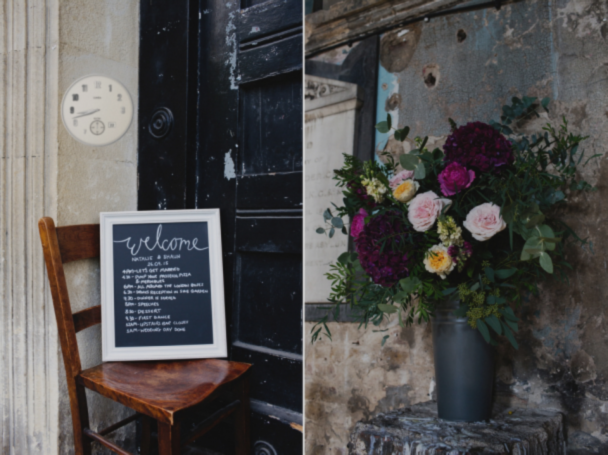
8h42
